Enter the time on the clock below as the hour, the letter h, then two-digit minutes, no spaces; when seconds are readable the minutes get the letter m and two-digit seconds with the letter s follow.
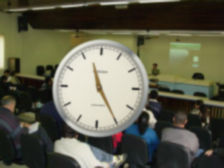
11h25
